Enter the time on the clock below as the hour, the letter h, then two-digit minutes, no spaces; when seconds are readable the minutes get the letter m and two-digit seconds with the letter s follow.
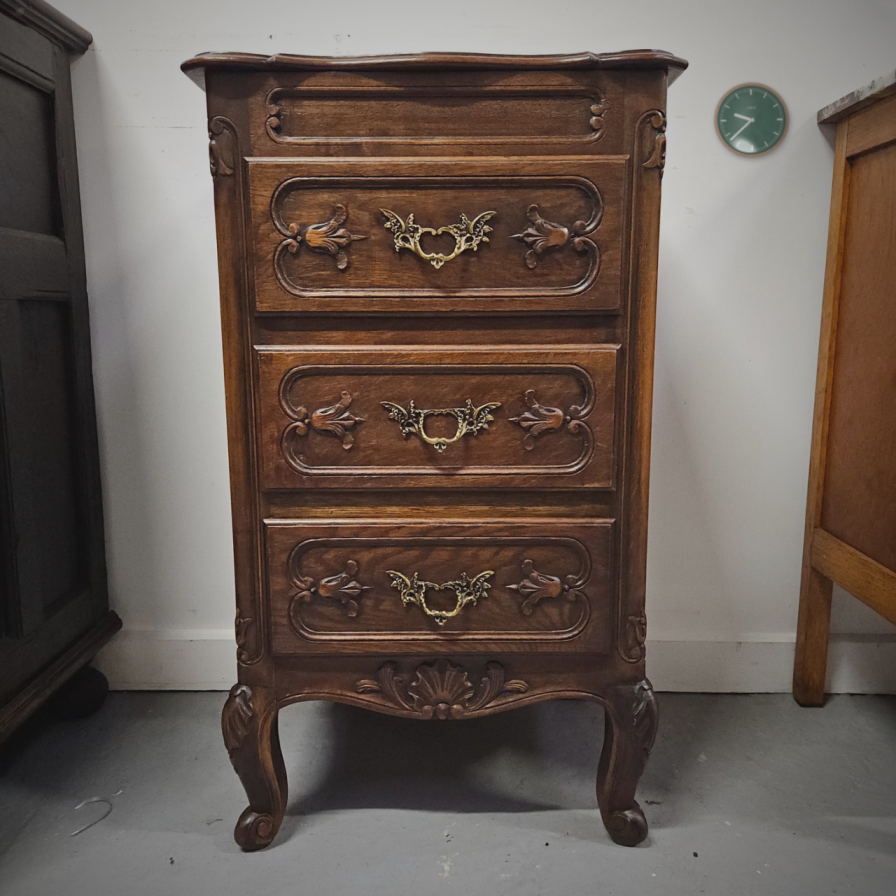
9h38
